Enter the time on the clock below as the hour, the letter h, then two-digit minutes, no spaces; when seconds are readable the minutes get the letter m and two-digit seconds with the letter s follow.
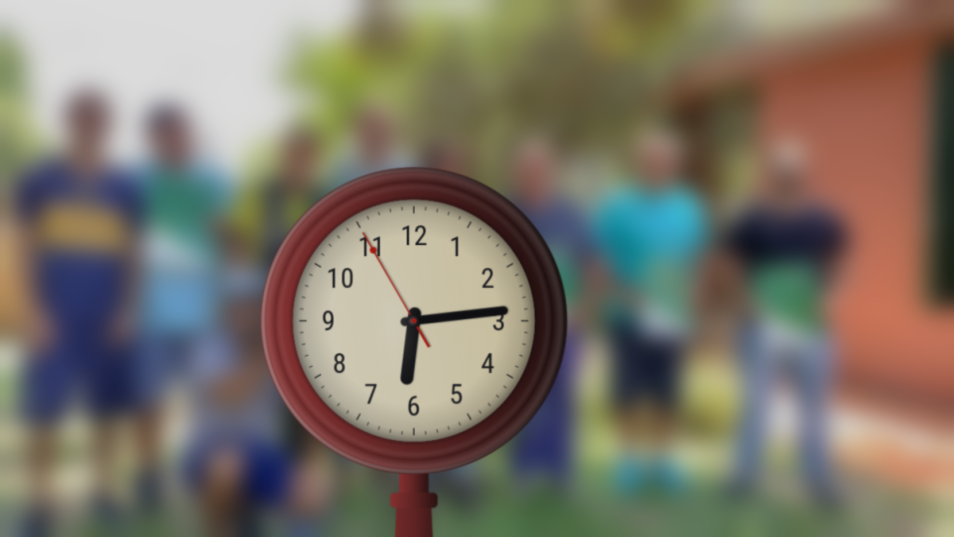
6h13m55s
